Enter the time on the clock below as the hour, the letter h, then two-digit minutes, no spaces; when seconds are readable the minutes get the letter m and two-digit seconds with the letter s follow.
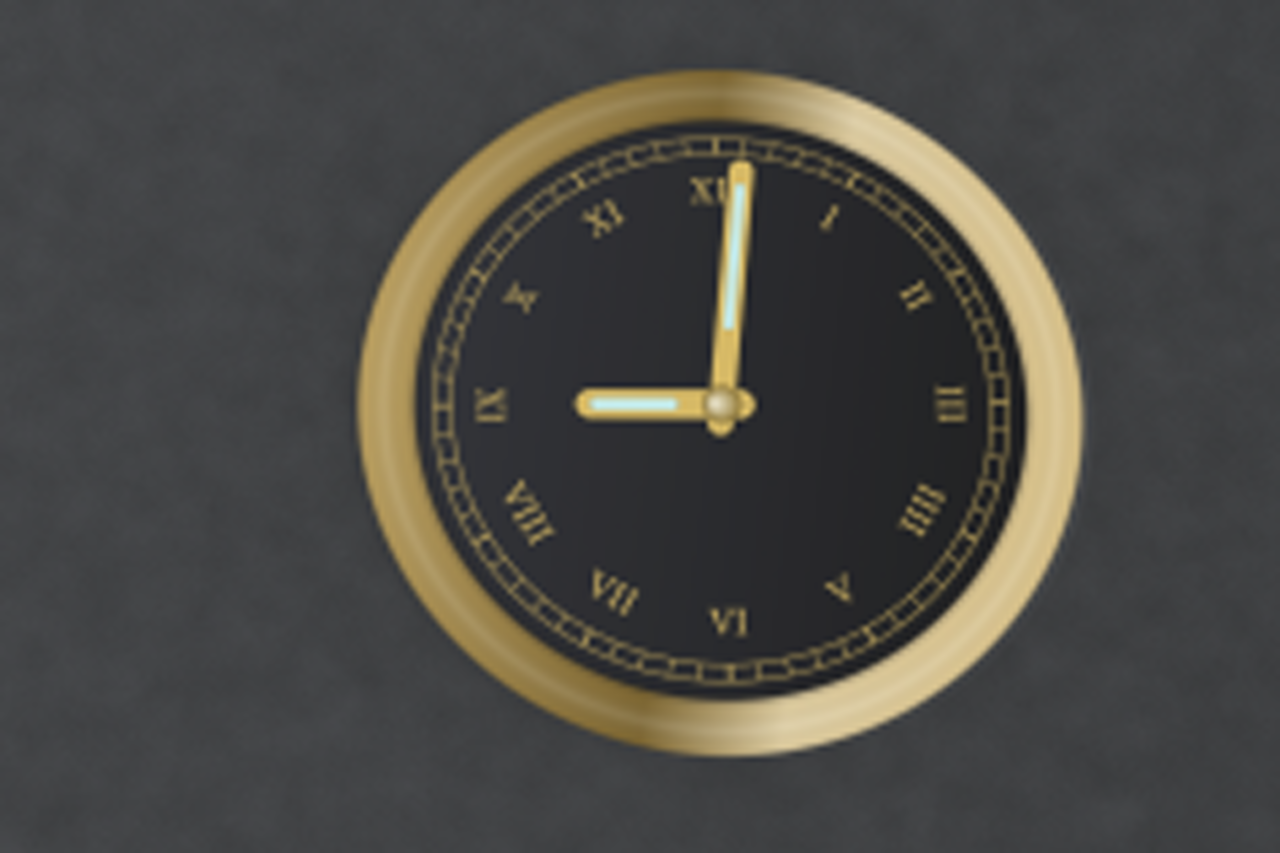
9h01
